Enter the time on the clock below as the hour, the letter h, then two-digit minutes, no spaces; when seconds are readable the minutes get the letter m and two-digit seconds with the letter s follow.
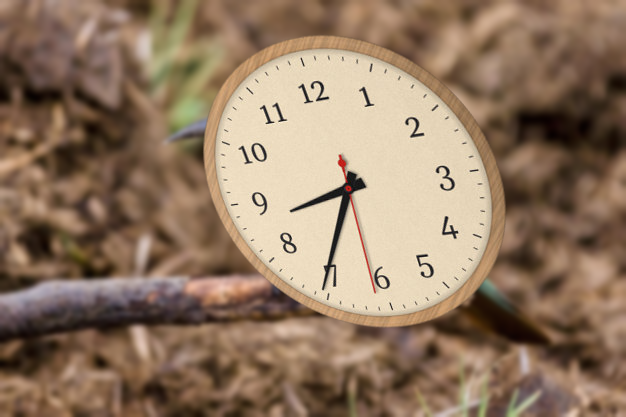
8h35m31s
